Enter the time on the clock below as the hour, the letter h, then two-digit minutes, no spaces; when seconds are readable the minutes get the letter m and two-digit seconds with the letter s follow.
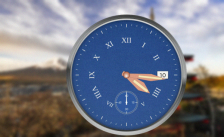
4h16
